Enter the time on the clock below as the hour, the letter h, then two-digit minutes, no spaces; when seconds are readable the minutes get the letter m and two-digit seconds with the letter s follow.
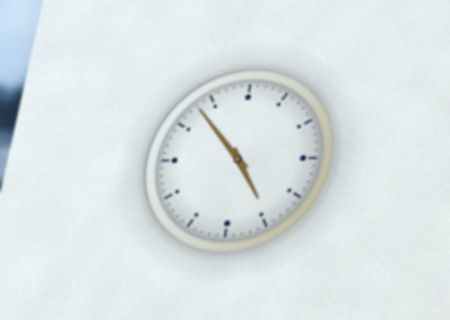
4h53
